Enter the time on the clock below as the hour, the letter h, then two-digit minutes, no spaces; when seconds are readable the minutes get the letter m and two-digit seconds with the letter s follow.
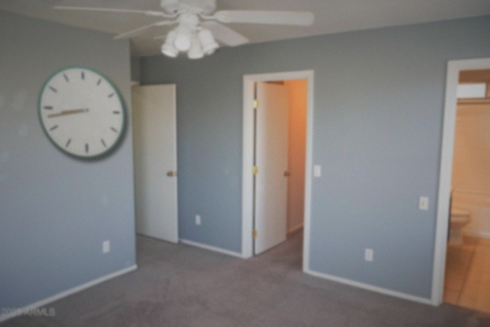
8h43
